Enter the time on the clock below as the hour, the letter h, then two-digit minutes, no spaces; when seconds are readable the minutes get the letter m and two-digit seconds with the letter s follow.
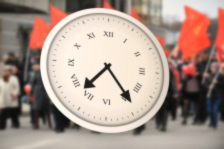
7h24
